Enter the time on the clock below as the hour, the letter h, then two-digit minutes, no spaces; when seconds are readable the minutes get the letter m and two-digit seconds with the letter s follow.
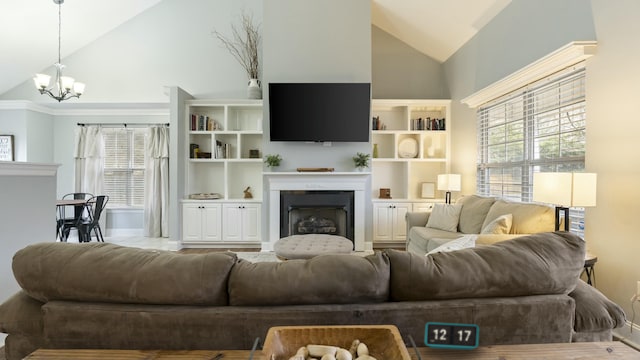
12h17
